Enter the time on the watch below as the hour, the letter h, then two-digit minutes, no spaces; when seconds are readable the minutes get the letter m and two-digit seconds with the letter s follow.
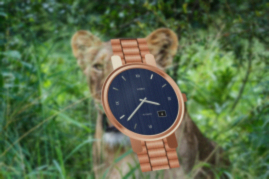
3h38
